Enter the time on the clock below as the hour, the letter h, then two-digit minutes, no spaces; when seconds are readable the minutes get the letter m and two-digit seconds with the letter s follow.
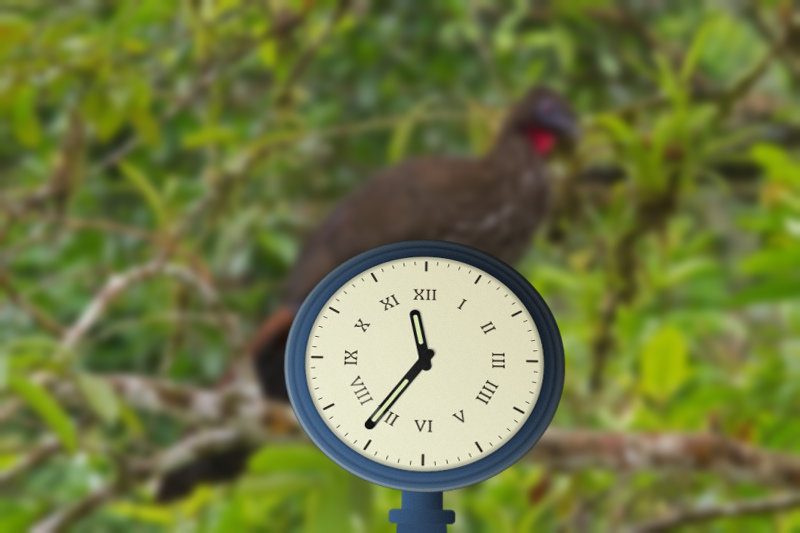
11h36
